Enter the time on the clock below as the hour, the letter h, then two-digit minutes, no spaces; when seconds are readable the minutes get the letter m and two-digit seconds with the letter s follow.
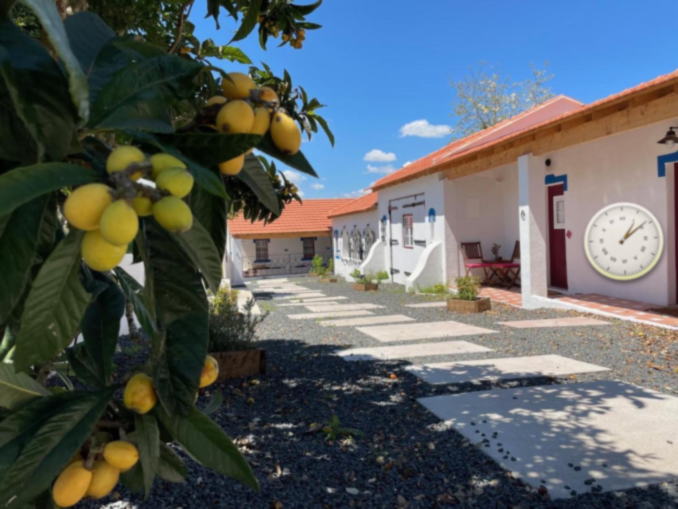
1h09
